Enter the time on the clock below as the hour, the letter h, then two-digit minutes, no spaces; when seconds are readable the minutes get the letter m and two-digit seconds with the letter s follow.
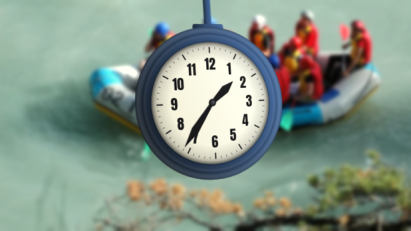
1h36
